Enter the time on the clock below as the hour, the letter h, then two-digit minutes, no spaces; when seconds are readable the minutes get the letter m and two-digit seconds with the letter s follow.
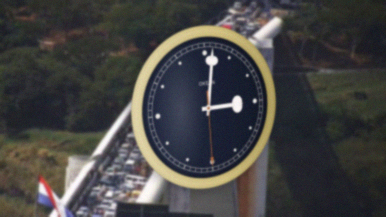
3h01m30s
